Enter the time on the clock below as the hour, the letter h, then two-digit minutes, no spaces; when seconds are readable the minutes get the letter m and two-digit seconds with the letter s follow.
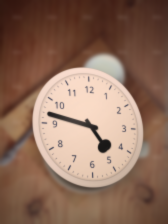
4h47
